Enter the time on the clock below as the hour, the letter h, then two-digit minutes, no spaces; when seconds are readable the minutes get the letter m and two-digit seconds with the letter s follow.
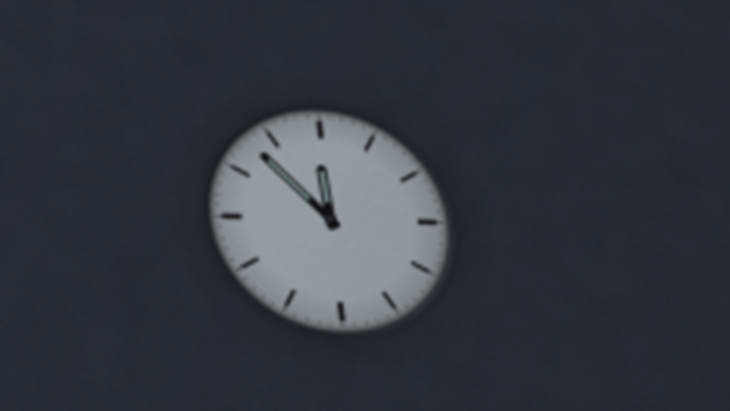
11h53
